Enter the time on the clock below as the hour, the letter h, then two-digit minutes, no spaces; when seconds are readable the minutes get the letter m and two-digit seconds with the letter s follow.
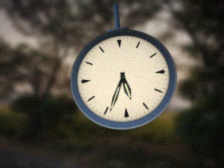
5h34
